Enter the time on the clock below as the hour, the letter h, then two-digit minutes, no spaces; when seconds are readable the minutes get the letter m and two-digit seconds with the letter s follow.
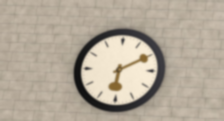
6h10
